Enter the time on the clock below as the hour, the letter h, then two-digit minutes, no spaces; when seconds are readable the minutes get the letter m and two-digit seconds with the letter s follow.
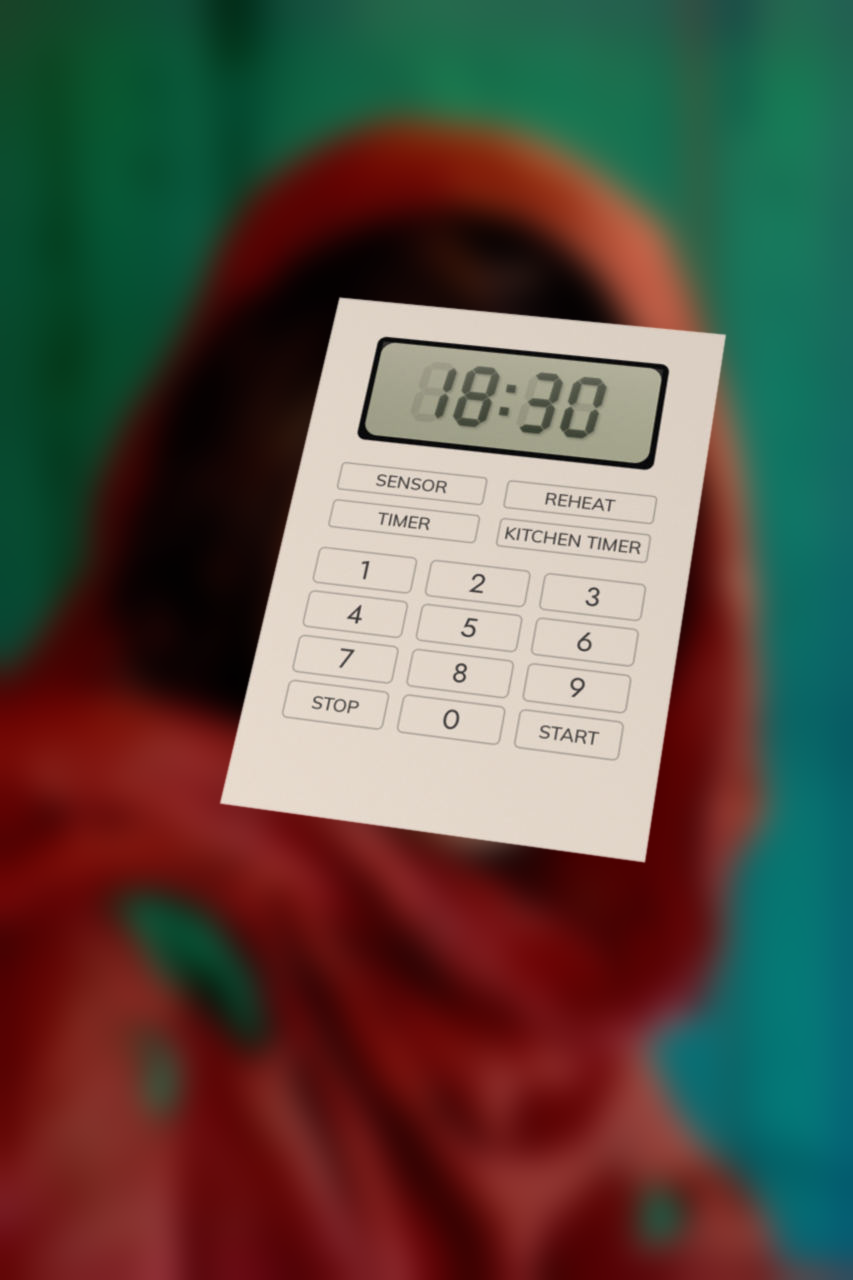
18h30
